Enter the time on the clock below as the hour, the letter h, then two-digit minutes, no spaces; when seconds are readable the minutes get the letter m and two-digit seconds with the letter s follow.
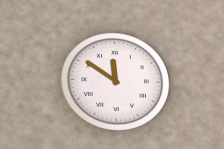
11h51
